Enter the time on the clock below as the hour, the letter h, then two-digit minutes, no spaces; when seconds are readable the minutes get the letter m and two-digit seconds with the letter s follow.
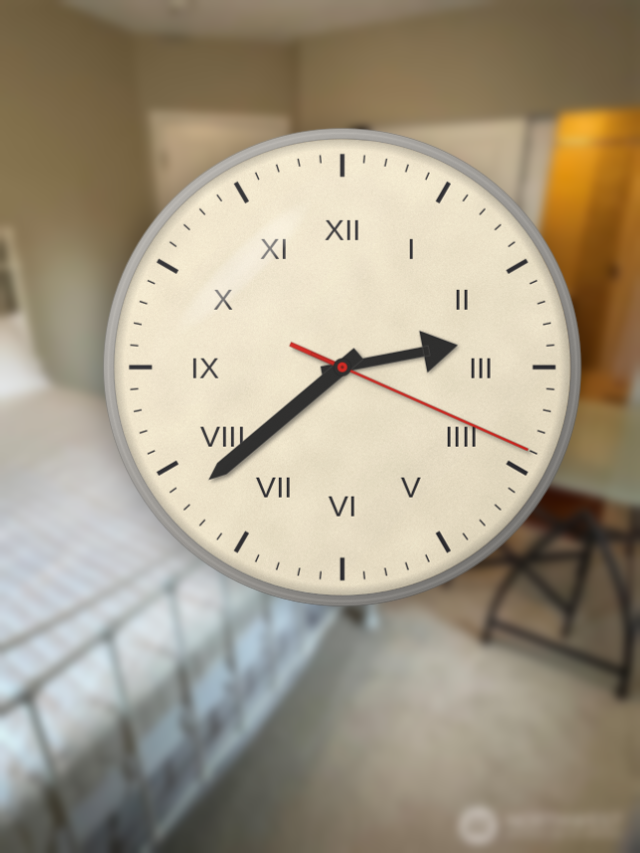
2h38m19s
